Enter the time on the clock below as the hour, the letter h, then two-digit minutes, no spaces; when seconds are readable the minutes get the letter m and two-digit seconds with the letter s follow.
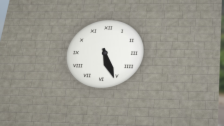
5h26
